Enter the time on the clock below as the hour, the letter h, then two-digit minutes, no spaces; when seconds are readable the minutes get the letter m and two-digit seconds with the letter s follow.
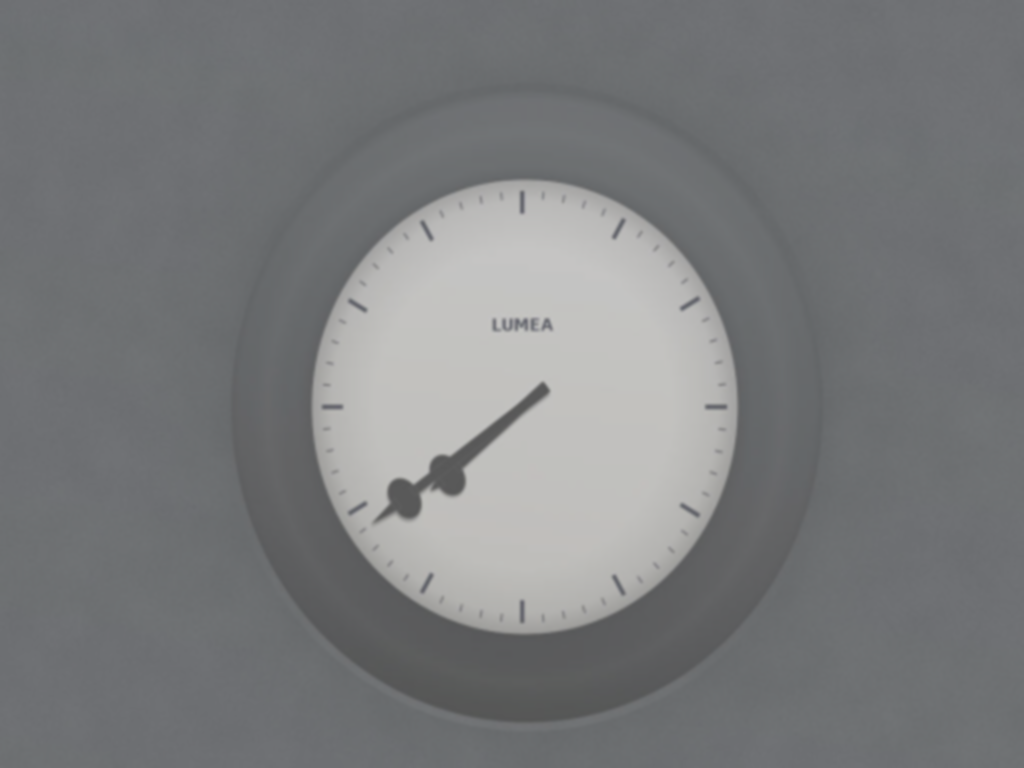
7h39
